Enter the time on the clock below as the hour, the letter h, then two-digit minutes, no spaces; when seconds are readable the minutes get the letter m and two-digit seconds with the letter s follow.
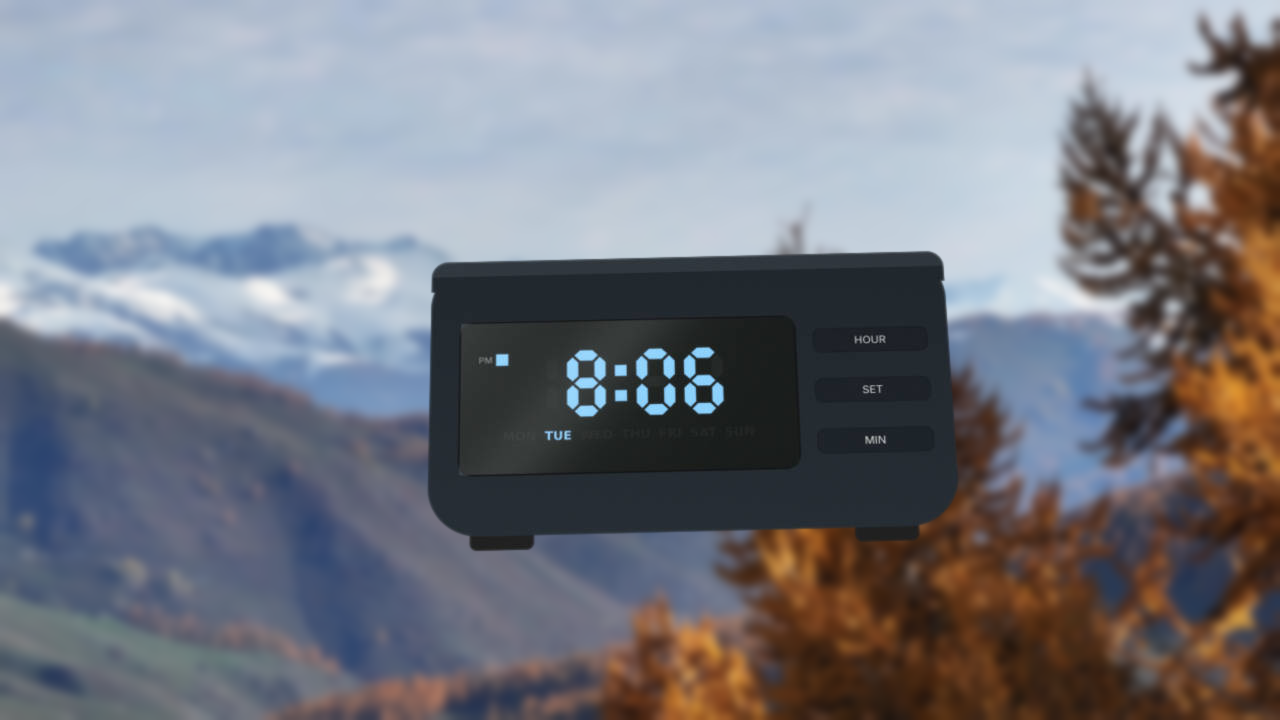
8h06
